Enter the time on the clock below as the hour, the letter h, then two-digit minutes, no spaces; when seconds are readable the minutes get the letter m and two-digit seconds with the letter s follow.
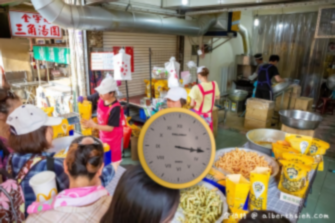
3h16
